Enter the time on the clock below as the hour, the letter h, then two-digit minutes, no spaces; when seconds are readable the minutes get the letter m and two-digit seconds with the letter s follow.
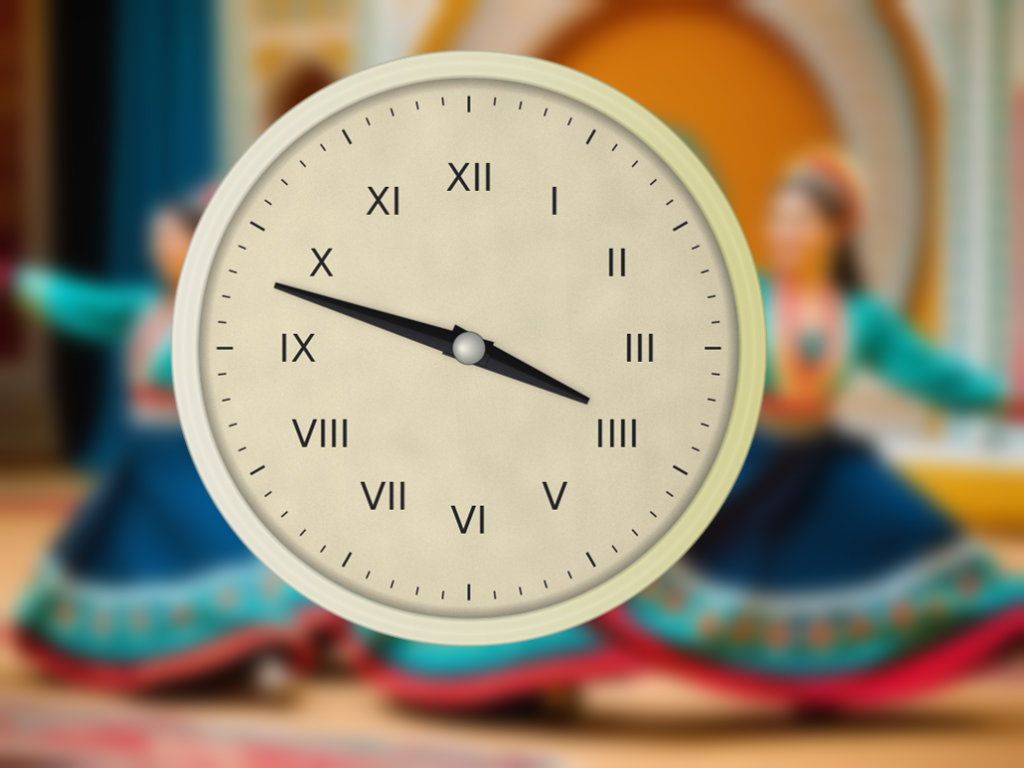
3h48
